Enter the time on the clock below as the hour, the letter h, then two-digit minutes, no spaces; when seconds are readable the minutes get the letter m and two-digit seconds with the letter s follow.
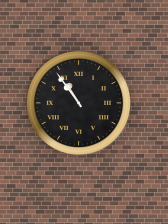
10h54
